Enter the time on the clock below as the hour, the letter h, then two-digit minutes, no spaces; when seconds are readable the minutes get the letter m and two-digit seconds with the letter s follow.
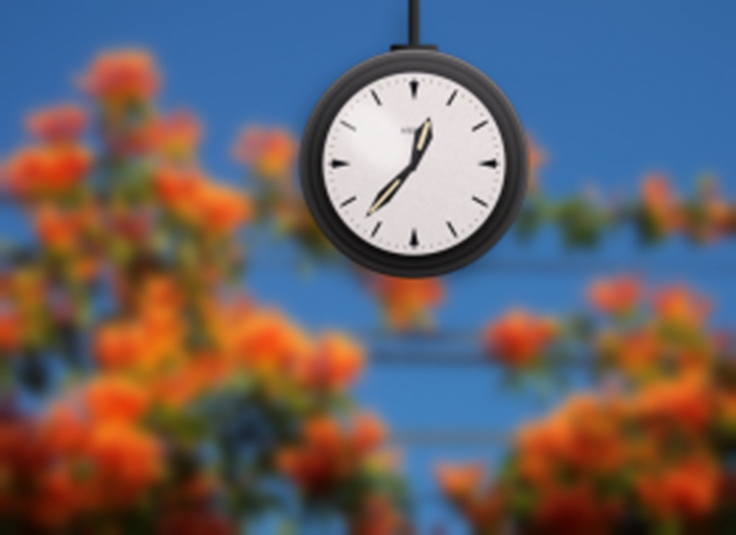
12h37
